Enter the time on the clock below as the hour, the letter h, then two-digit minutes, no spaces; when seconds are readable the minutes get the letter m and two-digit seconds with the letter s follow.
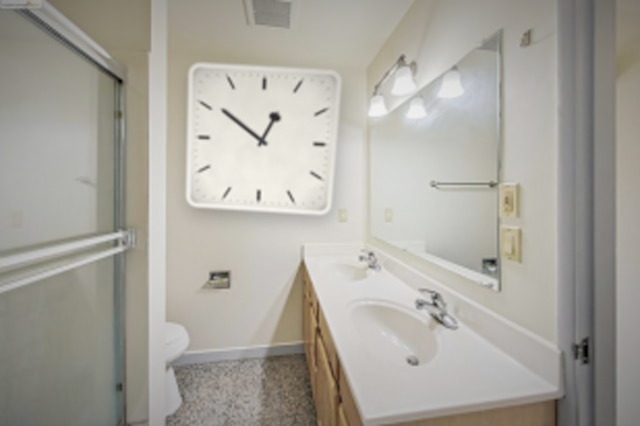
12h51
